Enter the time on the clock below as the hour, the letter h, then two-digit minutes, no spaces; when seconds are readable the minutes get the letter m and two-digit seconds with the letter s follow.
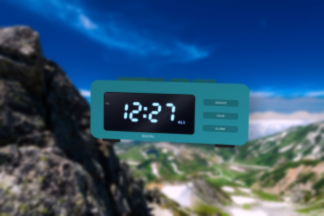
12h27
